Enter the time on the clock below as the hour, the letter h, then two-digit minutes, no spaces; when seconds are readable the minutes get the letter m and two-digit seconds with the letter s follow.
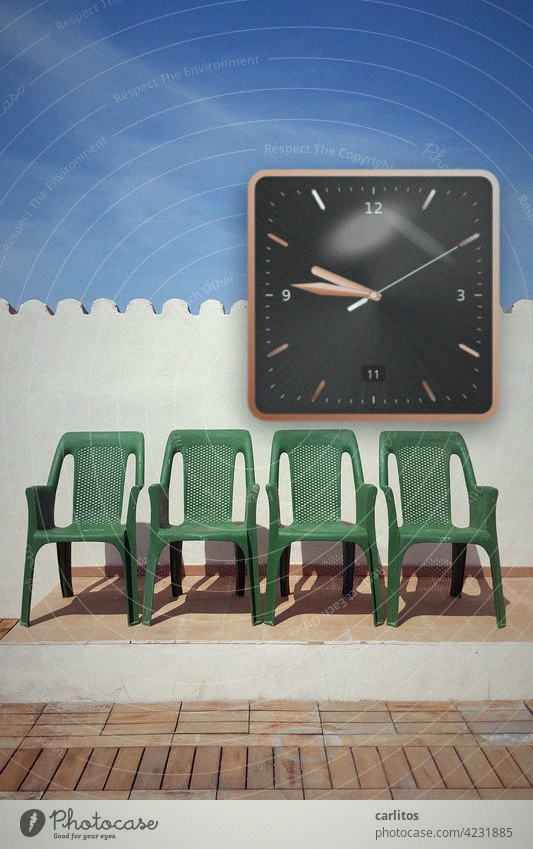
9h46m10s
